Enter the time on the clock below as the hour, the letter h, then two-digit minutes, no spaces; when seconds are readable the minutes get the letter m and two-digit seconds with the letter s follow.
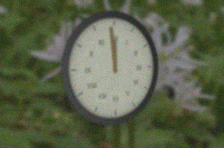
11h59
